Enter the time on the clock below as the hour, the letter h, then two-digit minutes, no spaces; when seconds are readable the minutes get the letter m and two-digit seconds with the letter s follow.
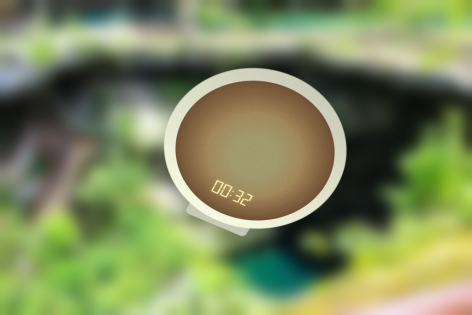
0h32
